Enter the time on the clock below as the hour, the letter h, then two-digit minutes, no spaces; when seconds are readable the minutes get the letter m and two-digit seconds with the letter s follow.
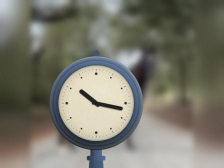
10h17
